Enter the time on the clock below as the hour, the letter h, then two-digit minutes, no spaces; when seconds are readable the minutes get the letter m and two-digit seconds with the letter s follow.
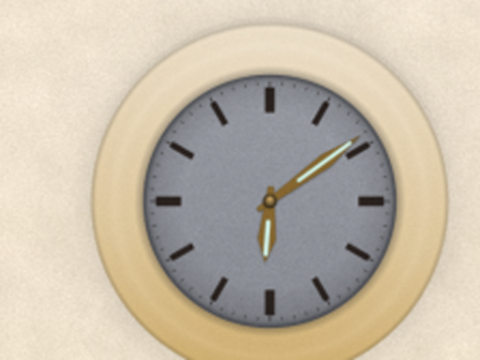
6h09
